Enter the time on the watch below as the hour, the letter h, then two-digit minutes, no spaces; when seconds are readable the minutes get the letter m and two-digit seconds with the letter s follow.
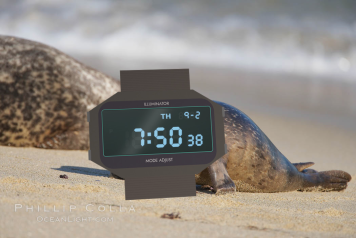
7h50m38s
